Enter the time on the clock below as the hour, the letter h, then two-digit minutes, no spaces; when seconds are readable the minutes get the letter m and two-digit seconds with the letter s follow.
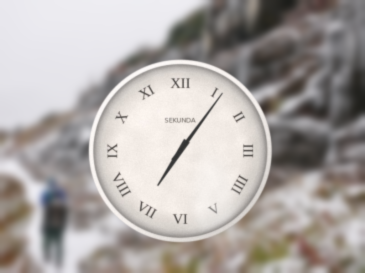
7h06
